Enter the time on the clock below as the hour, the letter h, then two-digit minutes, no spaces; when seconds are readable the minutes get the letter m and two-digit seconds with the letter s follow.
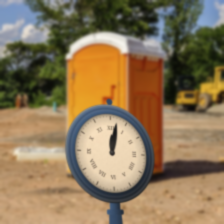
12h02
